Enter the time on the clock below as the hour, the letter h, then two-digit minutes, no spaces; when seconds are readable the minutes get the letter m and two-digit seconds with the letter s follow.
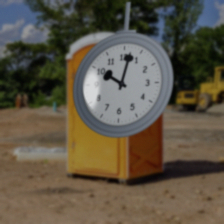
10h02
